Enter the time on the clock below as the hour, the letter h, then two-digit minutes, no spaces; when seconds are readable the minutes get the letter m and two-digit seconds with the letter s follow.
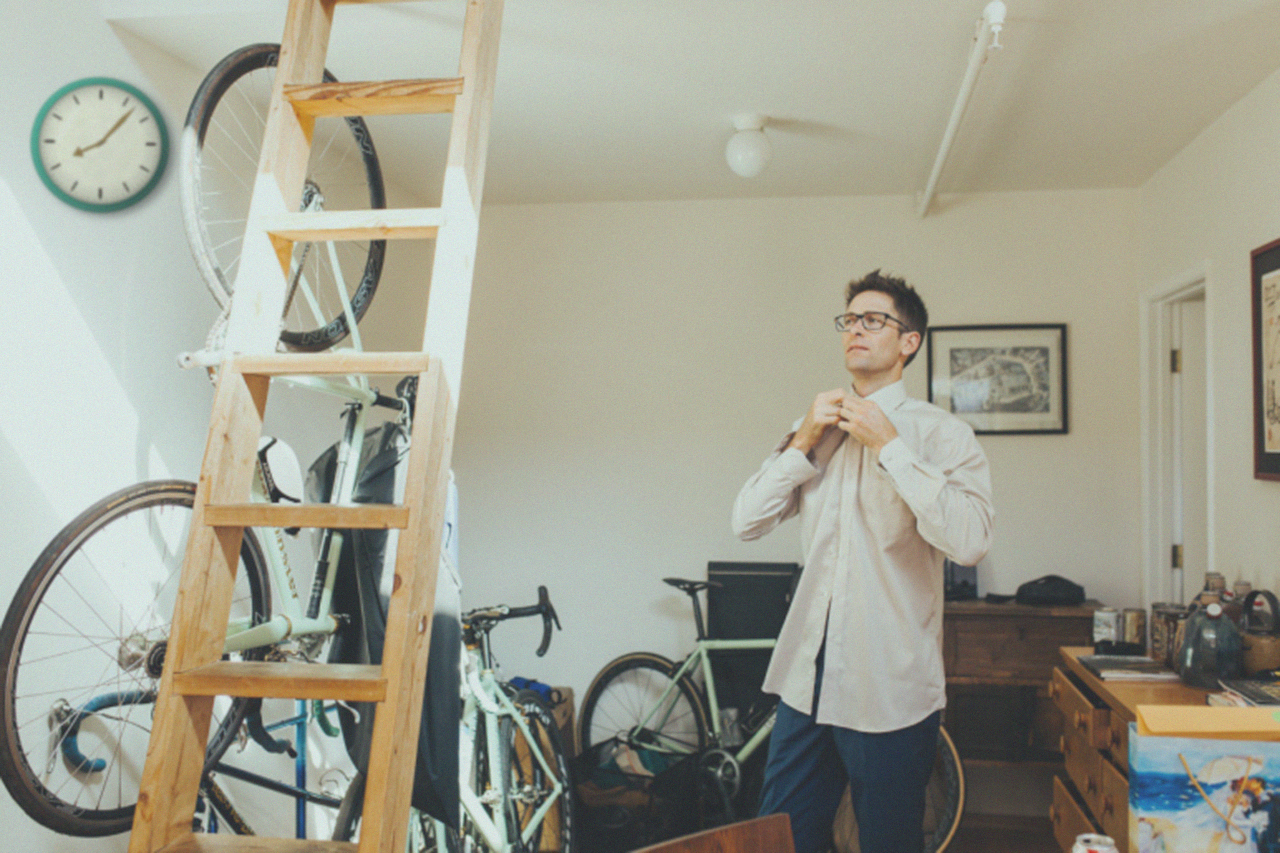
8h07
